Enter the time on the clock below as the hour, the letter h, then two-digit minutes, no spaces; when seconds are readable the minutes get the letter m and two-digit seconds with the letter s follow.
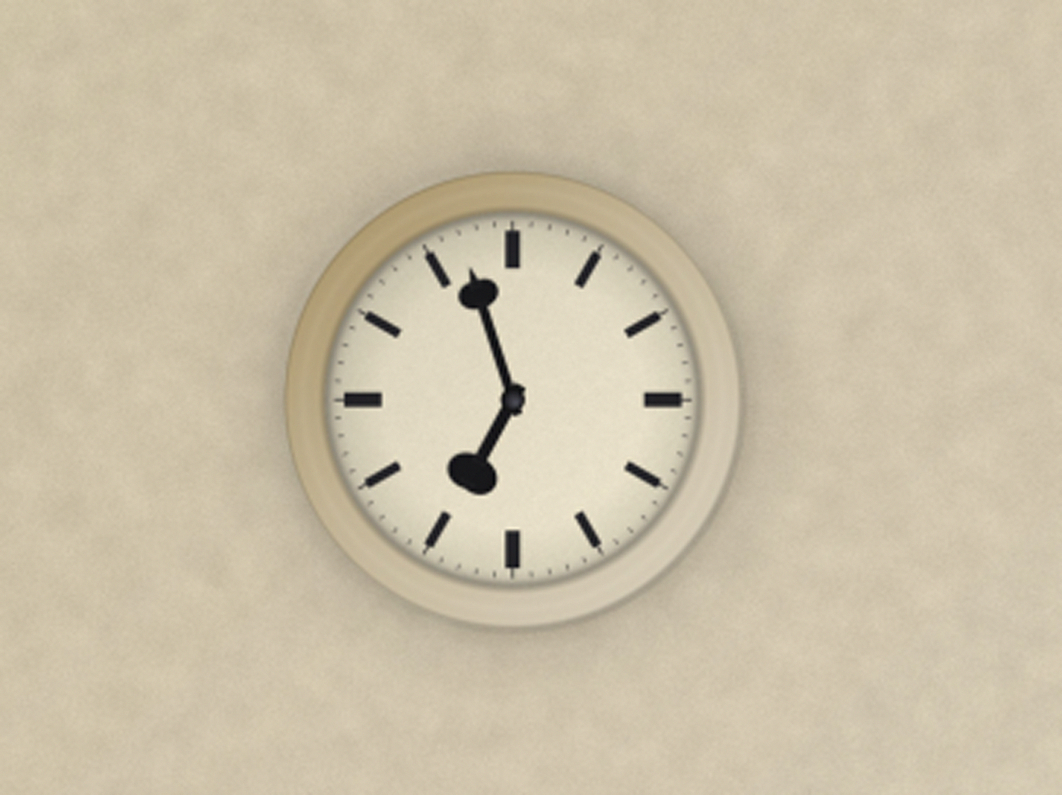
6h57
